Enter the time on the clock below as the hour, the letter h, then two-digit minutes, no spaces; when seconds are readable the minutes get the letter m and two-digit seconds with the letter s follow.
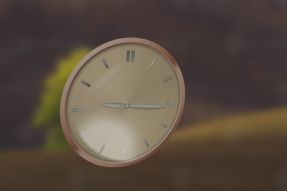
9h16
